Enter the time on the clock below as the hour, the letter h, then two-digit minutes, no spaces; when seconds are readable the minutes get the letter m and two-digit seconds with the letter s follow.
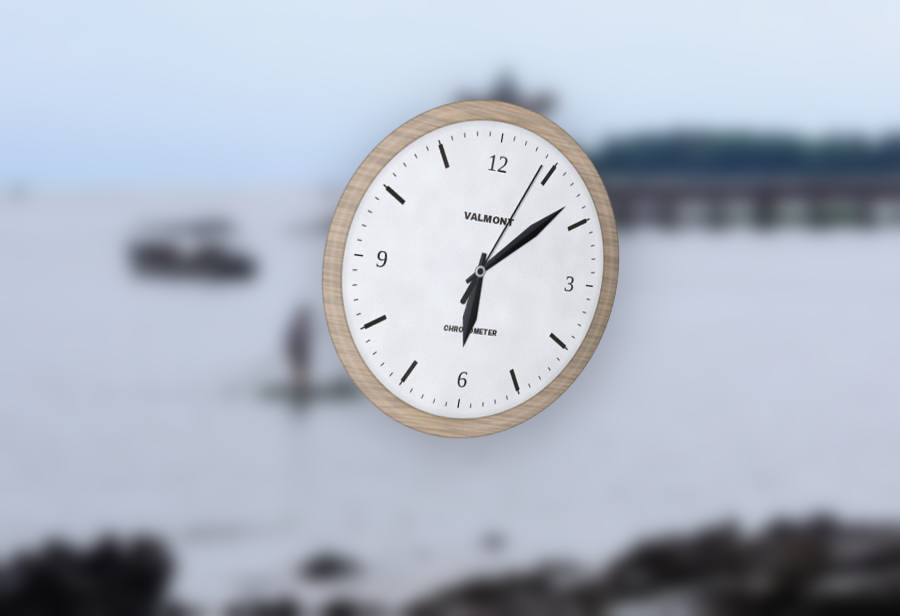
6h08m04s
